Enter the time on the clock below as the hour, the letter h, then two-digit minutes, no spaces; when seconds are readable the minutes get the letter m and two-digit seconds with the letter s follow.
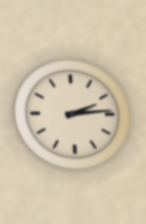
2h14
